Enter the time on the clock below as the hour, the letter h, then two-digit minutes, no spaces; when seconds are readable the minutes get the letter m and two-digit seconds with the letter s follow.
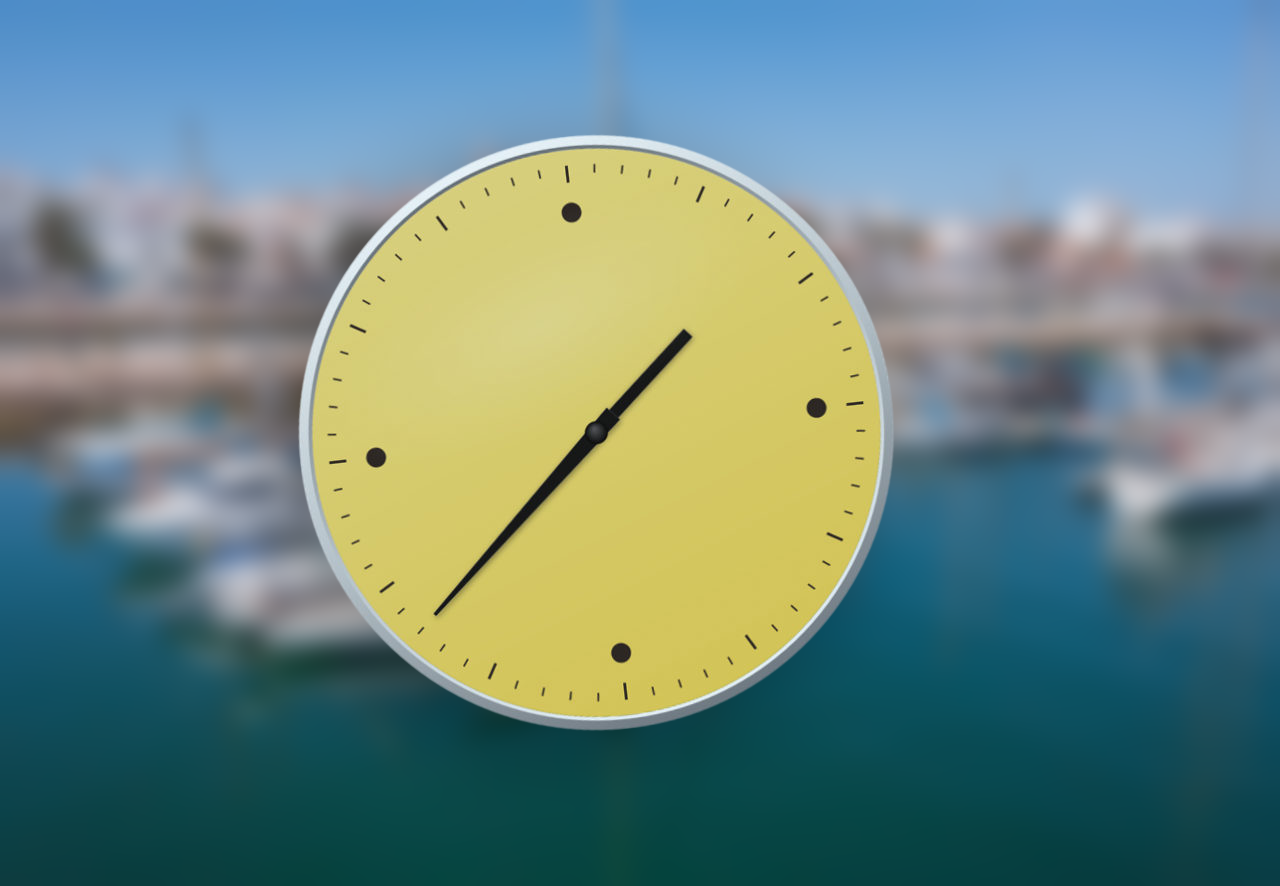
1h38
